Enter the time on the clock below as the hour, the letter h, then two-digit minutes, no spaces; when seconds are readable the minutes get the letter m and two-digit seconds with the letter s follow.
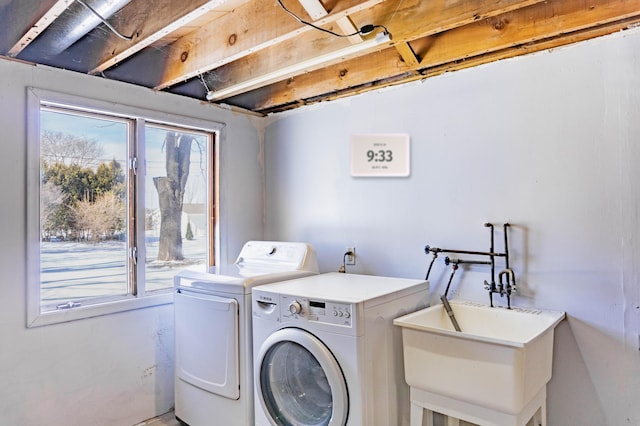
9h33
